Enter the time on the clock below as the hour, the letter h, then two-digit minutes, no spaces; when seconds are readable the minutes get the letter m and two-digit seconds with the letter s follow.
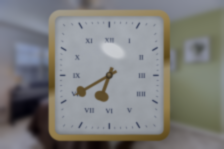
6h40
